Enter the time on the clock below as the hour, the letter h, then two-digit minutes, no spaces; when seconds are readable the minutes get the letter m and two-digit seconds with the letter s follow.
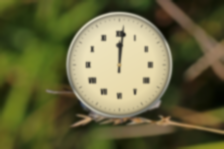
12h01
